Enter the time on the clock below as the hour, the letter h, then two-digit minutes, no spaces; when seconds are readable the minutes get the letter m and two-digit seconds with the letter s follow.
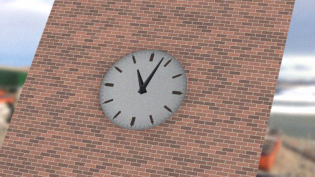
11h03
